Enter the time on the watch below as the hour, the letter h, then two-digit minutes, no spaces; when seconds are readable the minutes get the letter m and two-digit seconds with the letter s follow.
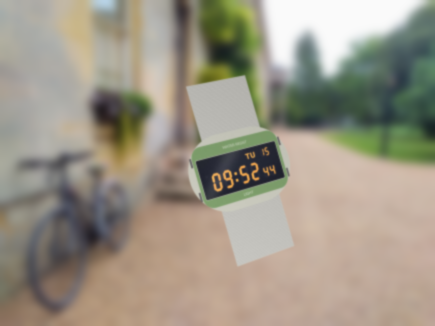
9h52m44s
